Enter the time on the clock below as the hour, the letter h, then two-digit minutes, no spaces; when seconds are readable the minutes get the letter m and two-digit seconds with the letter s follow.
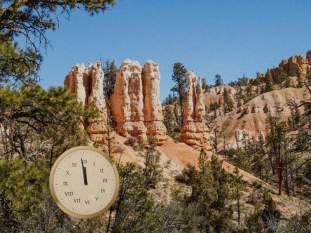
11h59
